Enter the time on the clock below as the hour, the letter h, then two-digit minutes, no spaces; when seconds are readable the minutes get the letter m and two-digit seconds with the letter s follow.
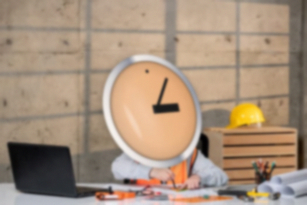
3h06
